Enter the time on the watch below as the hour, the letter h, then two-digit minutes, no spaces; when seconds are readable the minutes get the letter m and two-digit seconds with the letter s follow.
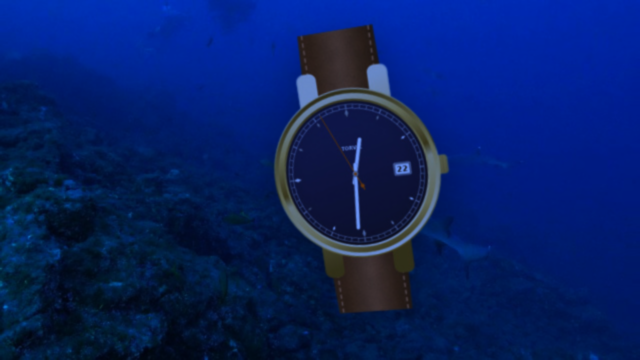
12h30m56s
